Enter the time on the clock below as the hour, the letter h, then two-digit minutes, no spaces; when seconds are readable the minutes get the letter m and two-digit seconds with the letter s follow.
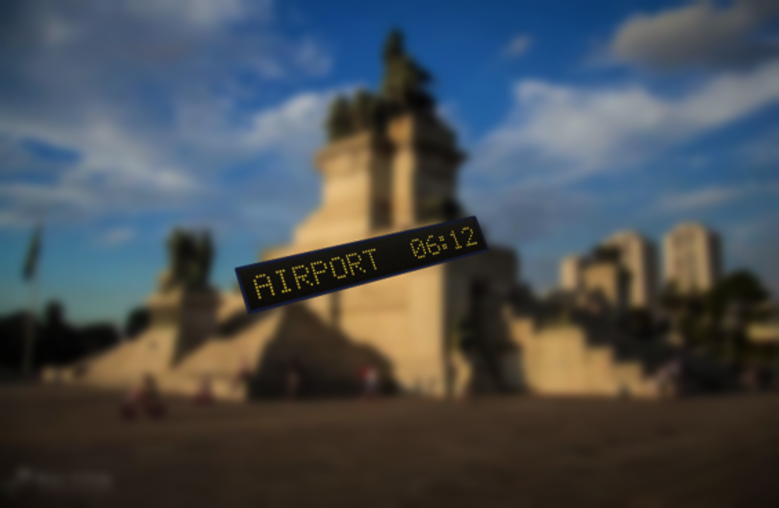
6h12
